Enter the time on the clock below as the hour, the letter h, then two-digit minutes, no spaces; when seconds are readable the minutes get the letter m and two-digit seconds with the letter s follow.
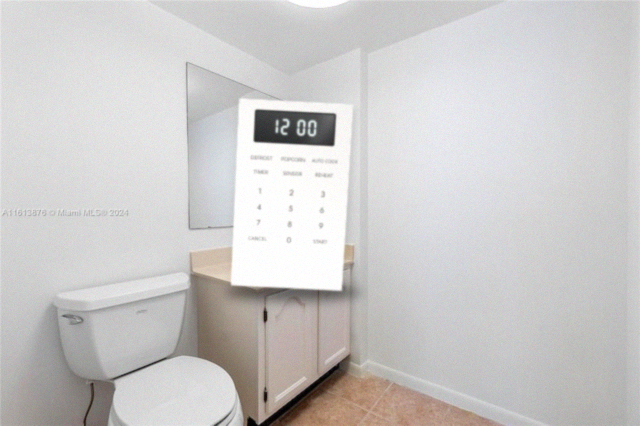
12h00
